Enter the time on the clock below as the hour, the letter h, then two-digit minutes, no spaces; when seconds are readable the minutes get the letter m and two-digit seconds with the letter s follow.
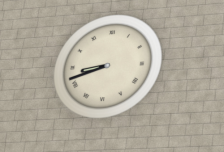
8h42
